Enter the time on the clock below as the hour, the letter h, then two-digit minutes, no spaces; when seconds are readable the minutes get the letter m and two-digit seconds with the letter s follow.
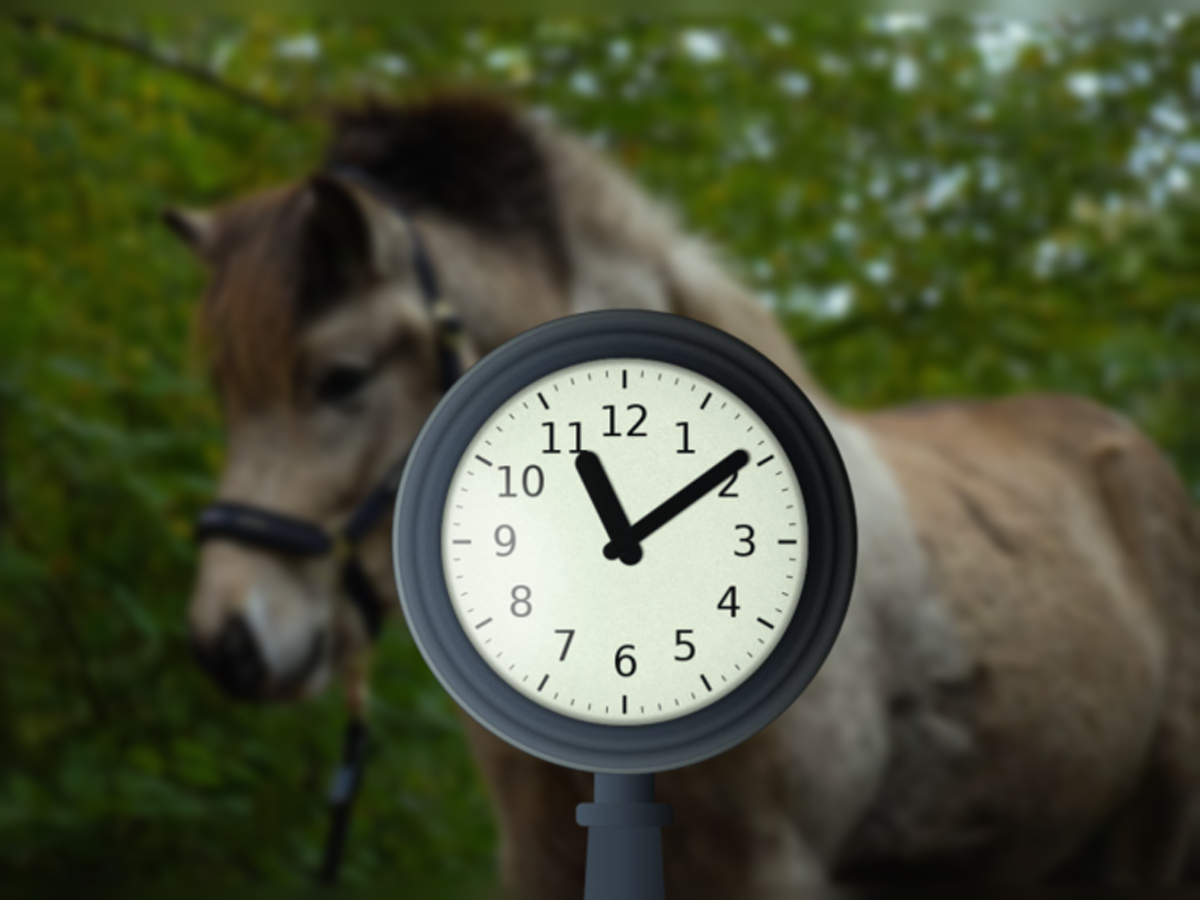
11h09
